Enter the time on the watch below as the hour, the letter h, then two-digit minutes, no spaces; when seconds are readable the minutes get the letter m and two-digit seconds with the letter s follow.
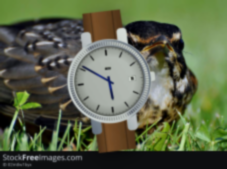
5h51
